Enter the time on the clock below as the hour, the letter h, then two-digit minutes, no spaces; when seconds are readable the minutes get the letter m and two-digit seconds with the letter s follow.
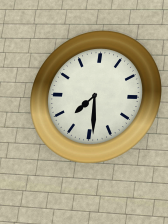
7h29
